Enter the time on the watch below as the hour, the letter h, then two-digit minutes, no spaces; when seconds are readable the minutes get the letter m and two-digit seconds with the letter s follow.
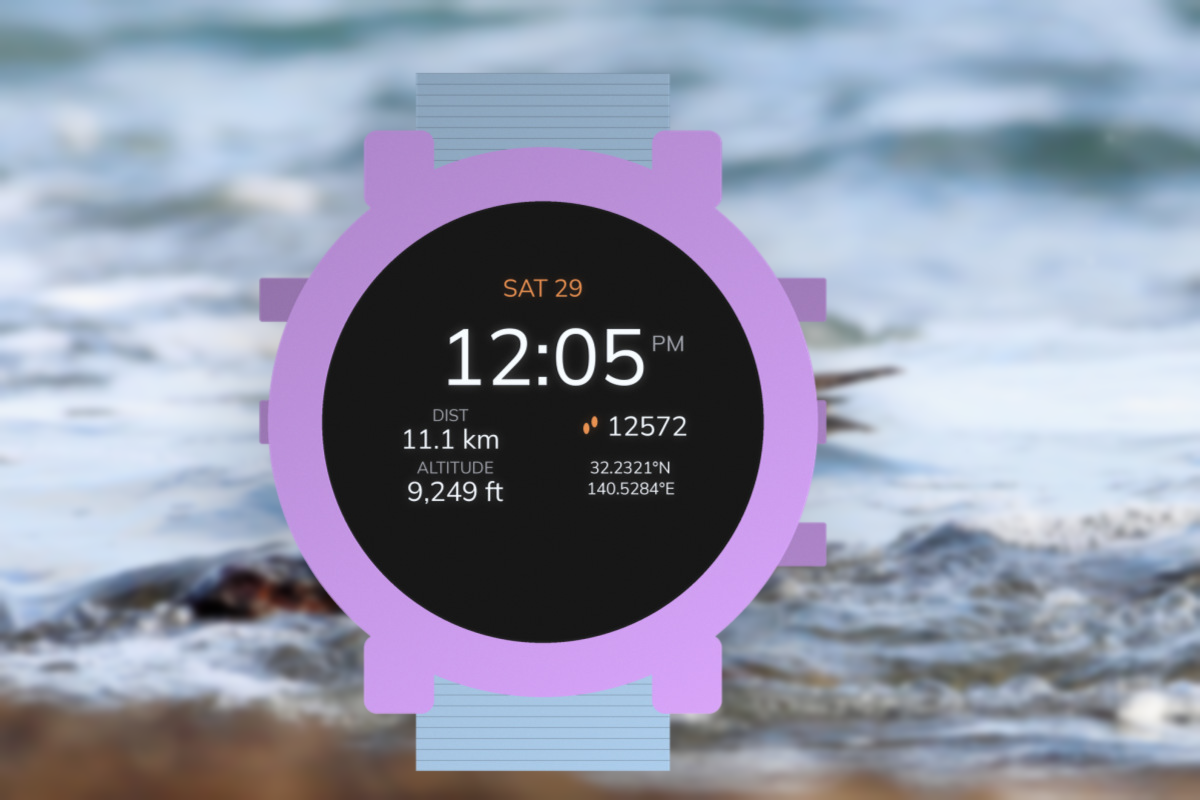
12h05
